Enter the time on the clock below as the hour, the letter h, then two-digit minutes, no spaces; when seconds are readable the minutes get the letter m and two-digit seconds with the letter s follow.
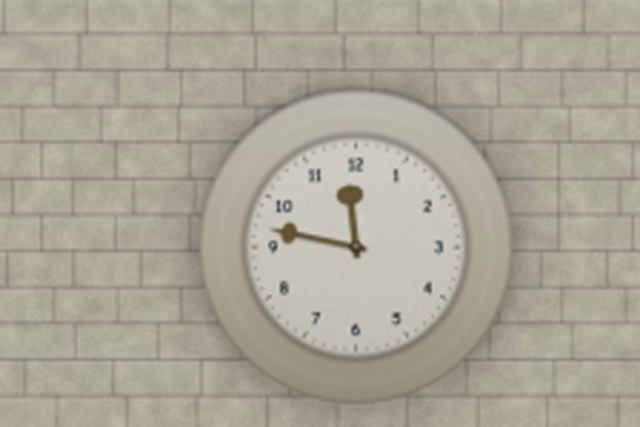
11h47
